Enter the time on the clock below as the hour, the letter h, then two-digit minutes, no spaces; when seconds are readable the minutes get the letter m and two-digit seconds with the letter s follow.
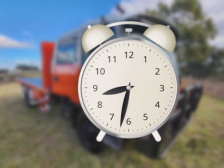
8h32
